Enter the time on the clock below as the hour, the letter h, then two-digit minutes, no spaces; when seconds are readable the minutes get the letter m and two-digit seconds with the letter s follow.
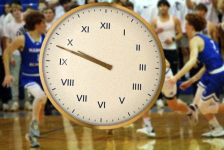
9h48
